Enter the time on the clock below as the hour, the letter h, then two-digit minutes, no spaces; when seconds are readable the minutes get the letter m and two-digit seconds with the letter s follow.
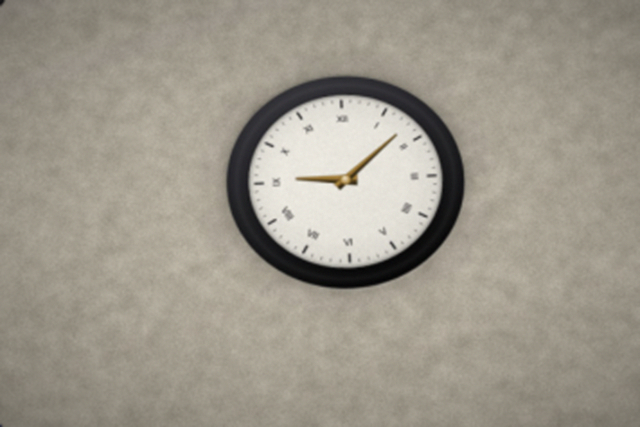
9h08
